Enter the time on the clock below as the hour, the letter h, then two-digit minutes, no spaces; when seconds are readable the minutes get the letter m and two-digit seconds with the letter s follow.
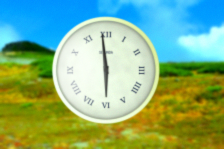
5h59
